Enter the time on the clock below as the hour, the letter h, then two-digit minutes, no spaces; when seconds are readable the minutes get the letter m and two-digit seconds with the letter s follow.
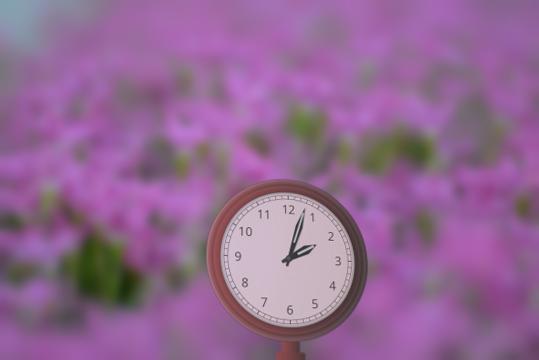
2h03
